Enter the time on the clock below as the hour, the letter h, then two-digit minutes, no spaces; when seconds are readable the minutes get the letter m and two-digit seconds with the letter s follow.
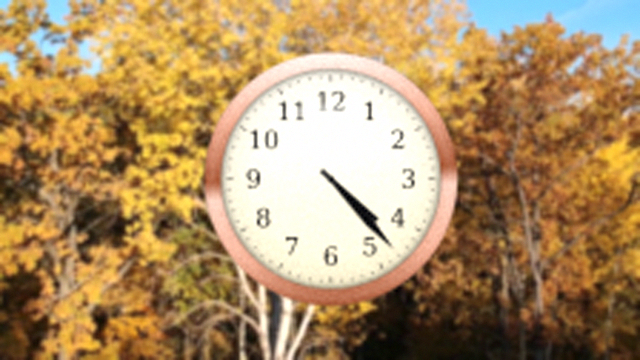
4h23
